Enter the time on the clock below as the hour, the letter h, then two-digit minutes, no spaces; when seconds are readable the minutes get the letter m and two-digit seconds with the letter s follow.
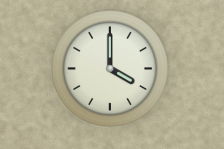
4h00
